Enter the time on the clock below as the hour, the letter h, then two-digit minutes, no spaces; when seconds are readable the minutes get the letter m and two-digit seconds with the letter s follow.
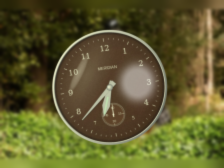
6h38
